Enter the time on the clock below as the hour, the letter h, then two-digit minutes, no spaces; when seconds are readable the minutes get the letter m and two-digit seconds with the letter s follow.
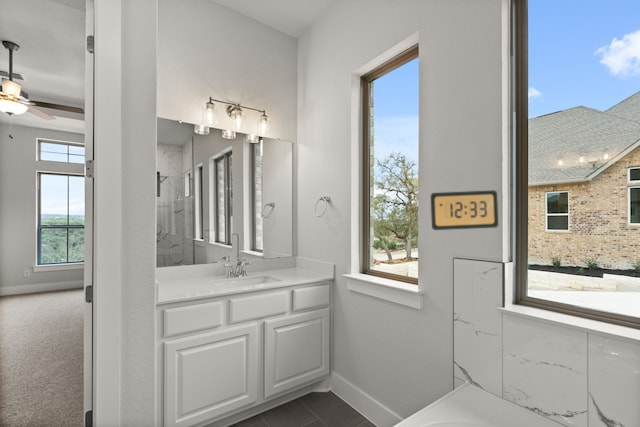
12h33
